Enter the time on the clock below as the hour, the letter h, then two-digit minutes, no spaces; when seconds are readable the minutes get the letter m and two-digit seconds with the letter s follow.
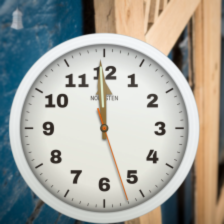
11h59m27s
